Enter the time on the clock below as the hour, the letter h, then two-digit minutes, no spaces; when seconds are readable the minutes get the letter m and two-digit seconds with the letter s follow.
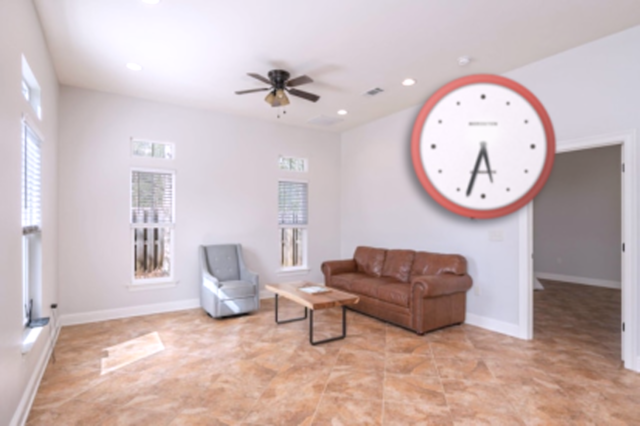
5h33
